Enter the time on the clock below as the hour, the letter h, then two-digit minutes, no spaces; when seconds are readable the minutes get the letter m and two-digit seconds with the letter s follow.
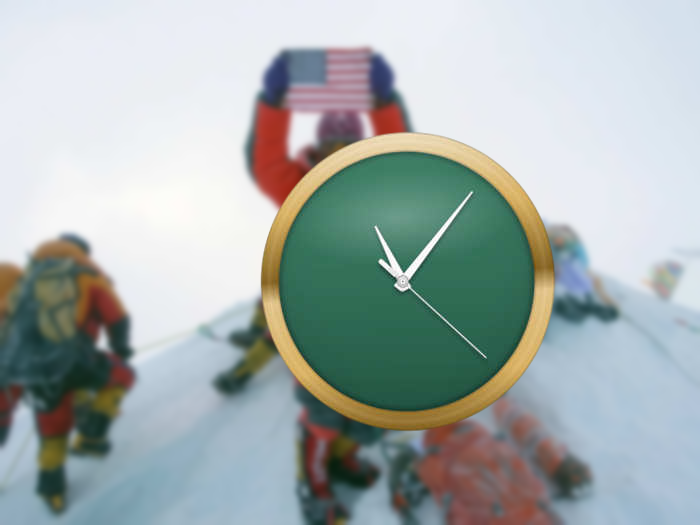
11h06m22s
